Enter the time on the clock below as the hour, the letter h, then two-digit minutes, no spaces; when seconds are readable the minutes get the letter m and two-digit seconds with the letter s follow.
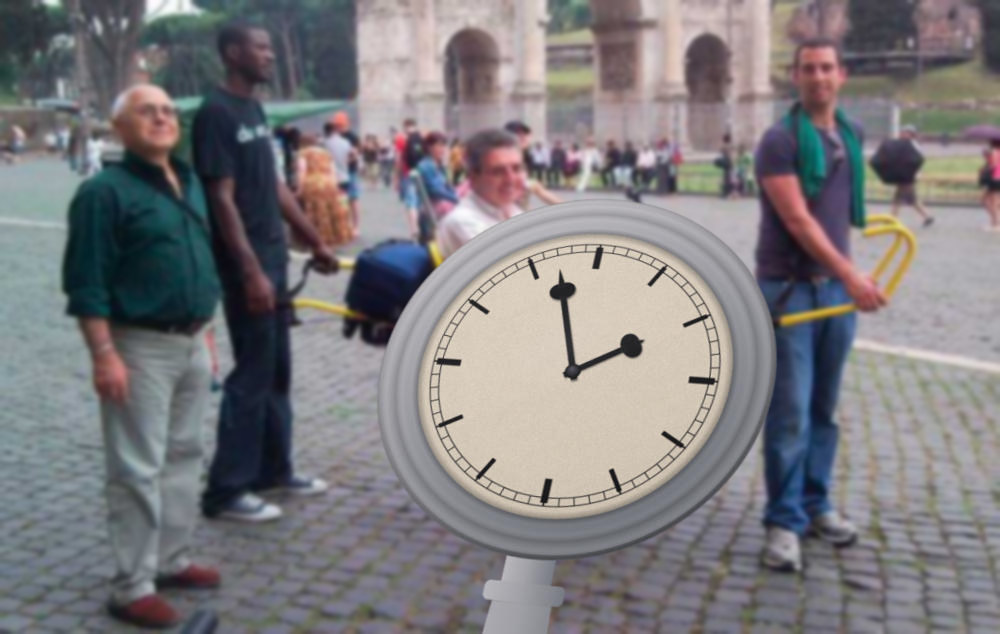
1h57
